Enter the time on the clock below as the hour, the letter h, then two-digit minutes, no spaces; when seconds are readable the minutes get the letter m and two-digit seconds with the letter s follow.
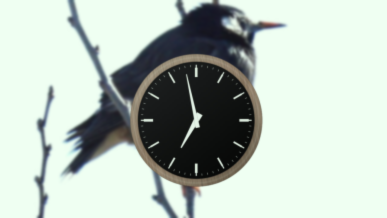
6h58
